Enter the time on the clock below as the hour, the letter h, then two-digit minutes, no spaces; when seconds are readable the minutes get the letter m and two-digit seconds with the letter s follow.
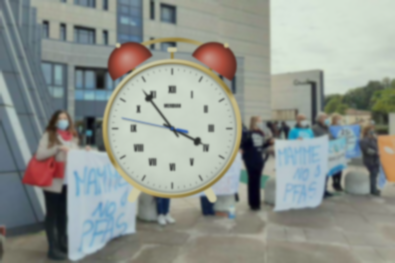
3h53m47s
